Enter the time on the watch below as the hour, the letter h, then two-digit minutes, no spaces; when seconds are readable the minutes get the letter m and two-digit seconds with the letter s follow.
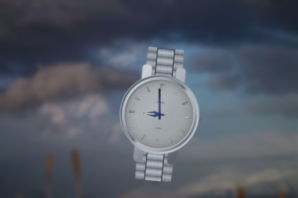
8h59
